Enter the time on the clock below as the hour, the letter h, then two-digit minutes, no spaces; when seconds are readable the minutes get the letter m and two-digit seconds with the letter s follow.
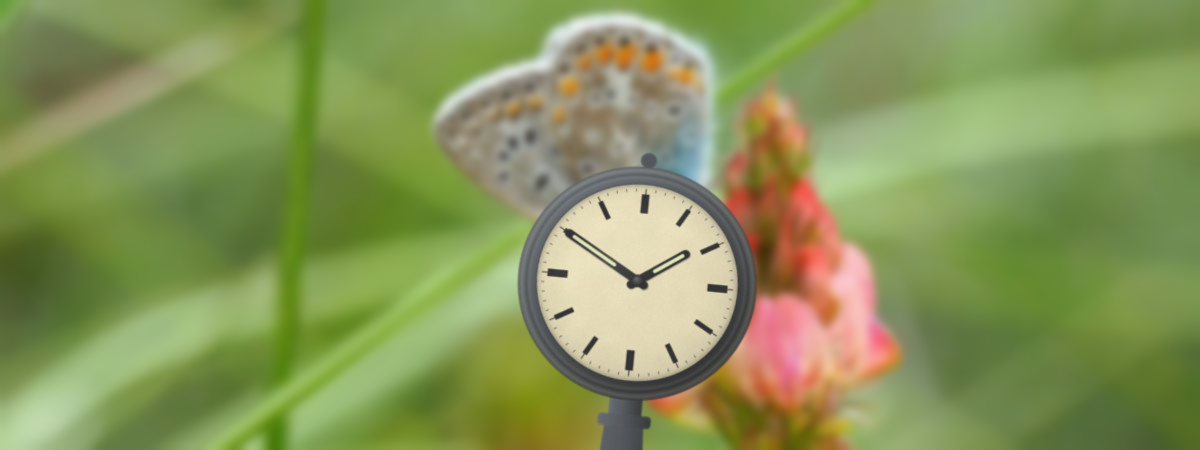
1h50
